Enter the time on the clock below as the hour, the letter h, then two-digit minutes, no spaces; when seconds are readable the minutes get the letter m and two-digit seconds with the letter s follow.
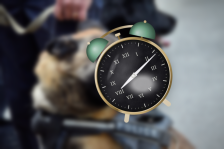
8h11
